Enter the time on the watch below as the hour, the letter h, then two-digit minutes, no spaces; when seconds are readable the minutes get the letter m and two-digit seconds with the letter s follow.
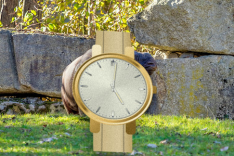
5h01
